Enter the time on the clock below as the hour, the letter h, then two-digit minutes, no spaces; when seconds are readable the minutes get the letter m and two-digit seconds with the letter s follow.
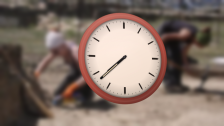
7h38
